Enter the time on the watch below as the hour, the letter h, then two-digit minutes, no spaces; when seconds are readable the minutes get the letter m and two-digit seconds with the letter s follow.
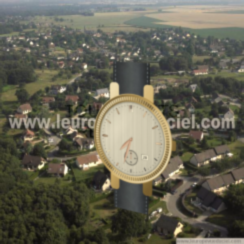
7h33
